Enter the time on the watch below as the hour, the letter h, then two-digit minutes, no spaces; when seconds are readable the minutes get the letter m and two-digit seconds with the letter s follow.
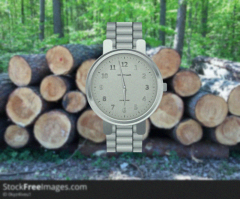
5h58
